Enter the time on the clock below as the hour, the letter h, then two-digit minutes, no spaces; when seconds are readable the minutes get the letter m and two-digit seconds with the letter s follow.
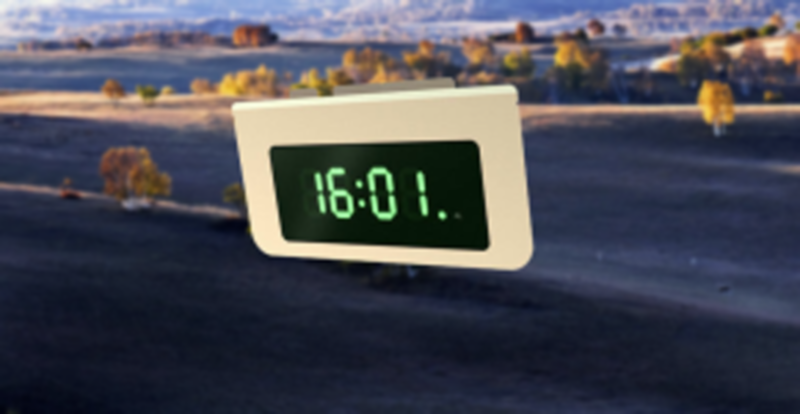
16h01
